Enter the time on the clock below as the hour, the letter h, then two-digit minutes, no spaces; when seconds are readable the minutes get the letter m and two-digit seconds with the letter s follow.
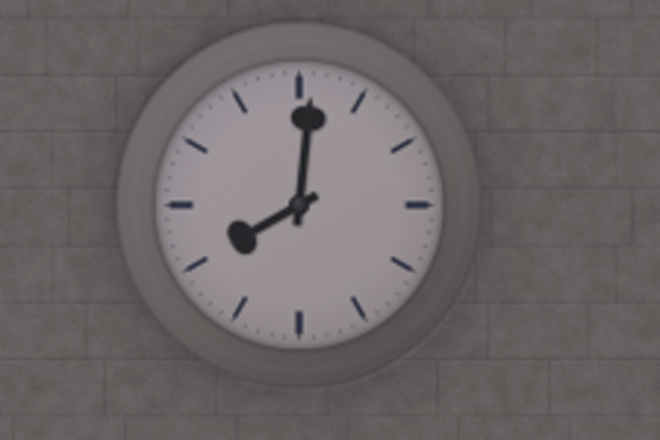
8h01
